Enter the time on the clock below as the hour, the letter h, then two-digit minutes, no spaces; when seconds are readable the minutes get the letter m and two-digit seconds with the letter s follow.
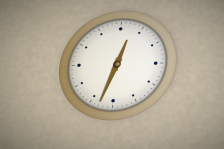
12h33
